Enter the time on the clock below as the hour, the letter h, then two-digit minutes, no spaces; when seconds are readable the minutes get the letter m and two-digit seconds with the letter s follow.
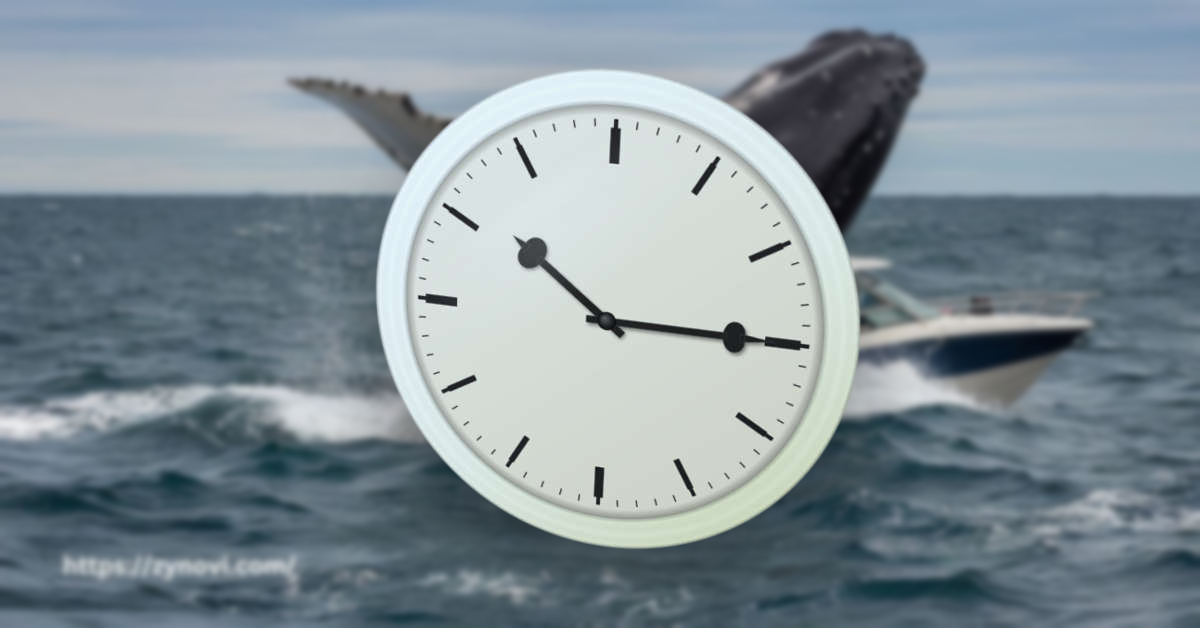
10h15
